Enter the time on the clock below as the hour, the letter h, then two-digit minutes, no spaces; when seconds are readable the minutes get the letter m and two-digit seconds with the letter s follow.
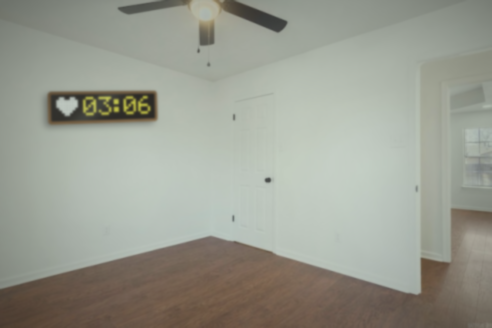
3h06
